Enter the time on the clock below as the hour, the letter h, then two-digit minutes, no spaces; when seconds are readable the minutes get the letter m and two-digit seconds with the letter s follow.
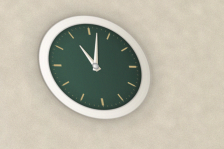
11h02
